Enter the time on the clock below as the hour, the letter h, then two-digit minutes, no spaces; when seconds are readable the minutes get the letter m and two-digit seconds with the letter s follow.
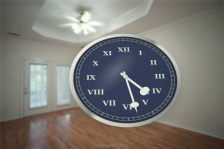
4h28
